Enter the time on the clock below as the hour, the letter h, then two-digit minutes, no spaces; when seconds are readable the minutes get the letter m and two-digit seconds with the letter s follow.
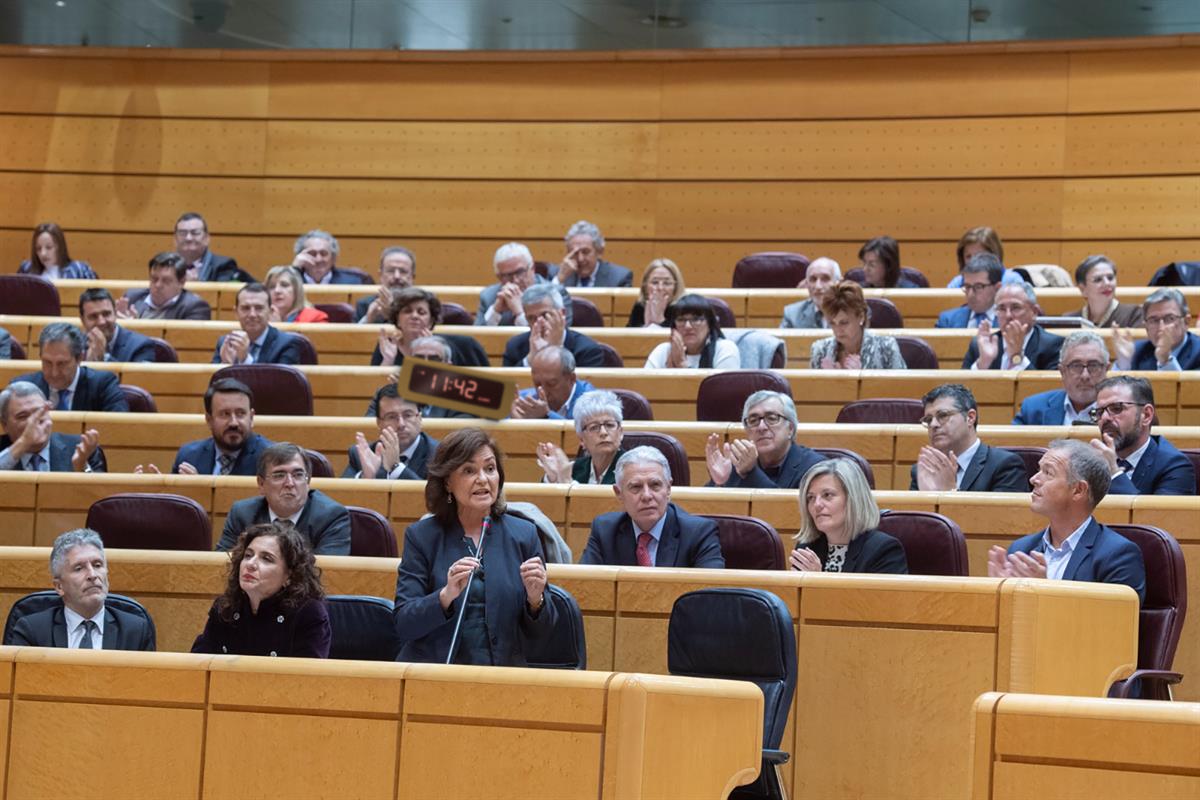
11h42
